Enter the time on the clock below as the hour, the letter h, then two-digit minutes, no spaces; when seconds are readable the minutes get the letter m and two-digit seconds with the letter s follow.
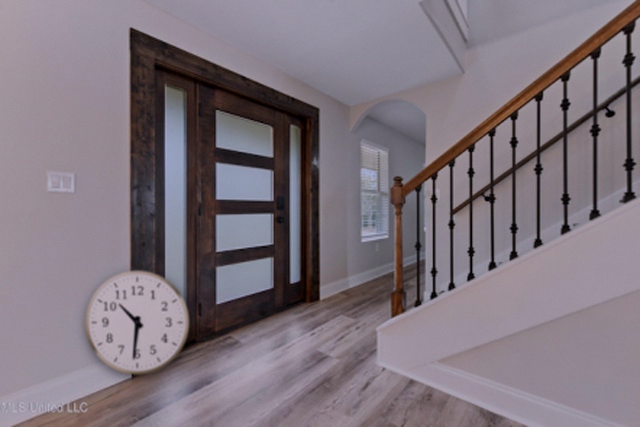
10h31
